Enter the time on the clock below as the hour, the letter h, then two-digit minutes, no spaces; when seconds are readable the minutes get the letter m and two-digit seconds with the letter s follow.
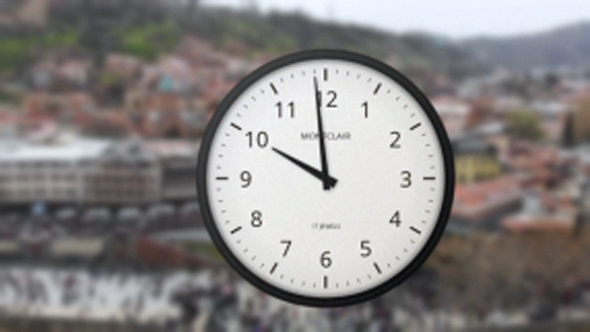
9h59
